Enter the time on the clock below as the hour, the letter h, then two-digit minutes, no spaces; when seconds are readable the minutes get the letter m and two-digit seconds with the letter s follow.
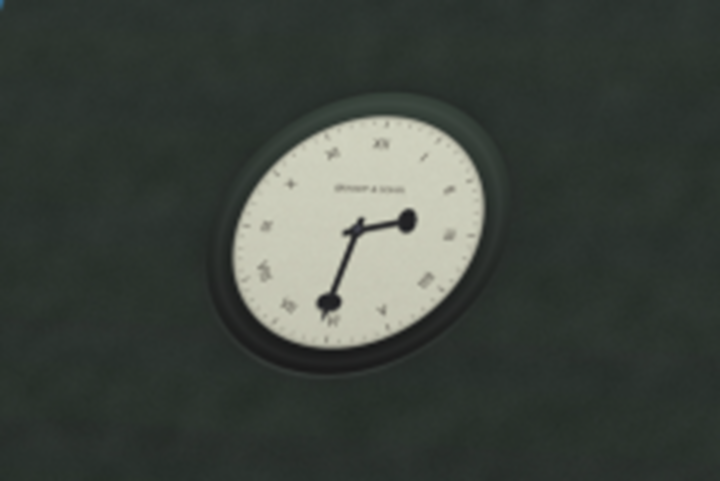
2h31
